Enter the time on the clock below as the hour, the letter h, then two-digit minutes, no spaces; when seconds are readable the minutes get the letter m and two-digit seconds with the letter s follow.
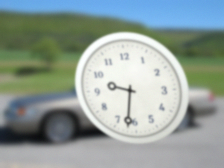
9h32
